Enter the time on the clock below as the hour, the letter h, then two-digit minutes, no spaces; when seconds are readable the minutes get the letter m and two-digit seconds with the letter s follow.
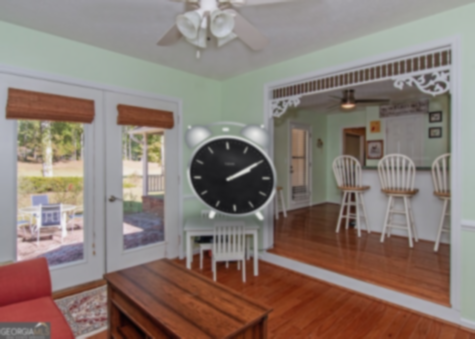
2h10
